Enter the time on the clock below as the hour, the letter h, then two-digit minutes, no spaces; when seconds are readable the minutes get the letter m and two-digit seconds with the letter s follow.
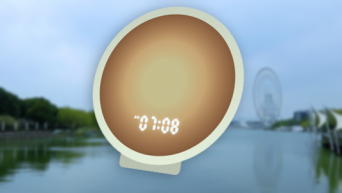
7h08
